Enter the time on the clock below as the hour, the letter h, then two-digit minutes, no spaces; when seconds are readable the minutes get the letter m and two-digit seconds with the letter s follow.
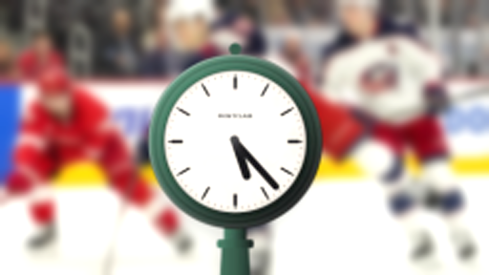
5h23
